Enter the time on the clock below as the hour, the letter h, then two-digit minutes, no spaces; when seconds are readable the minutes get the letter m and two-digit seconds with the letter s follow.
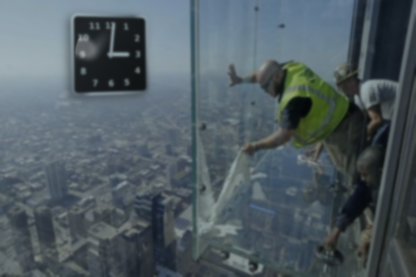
3h01
